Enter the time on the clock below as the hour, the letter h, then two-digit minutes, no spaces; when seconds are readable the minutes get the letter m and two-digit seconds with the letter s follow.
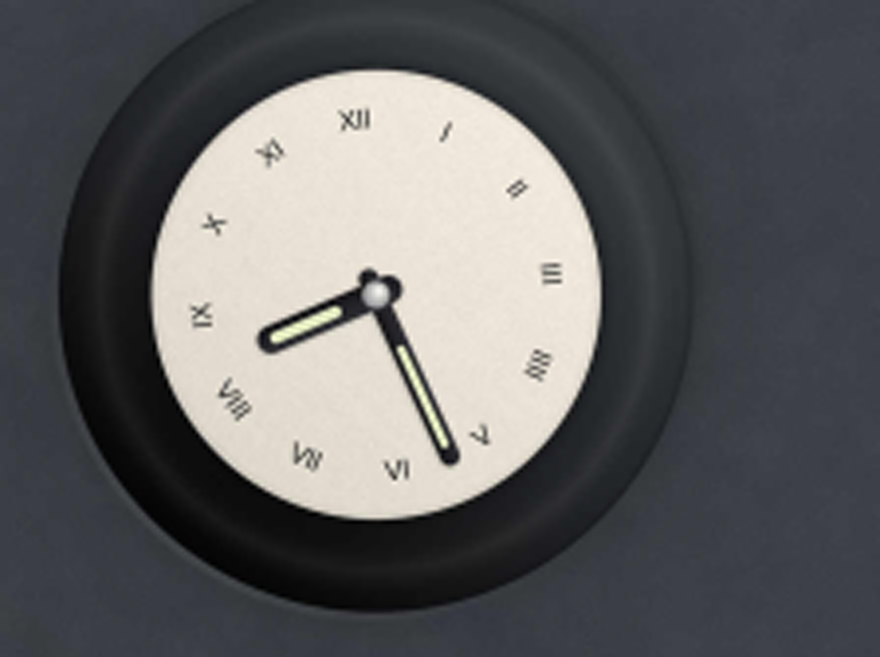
8h27
